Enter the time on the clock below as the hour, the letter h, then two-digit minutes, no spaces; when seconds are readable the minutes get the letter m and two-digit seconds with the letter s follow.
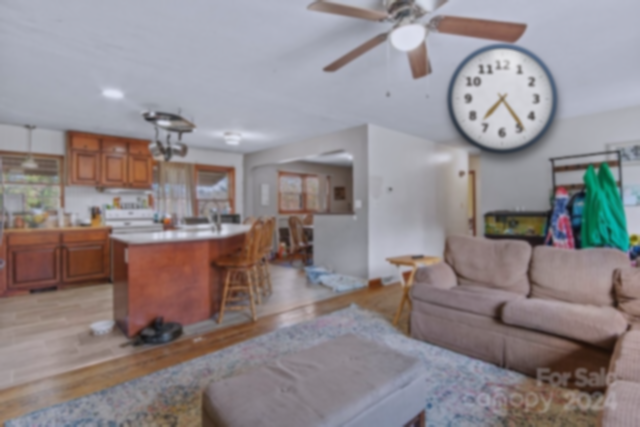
7h24
